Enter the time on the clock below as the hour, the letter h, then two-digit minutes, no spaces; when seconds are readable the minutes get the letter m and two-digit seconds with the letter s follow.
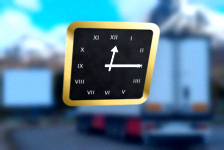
12h15
